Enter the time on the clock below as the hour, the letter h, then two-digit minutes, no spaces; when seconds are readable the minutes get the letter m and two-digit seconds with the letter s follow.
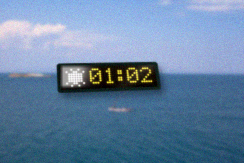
1h02
